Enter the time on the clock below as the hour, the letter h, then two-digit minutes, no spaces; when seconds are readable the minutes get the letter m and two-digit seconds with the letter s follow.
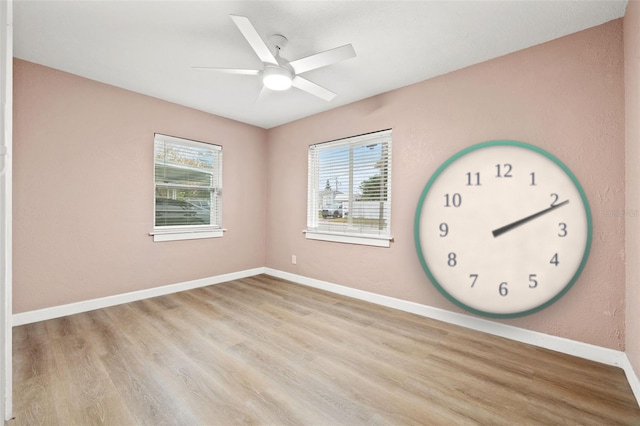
2h11
